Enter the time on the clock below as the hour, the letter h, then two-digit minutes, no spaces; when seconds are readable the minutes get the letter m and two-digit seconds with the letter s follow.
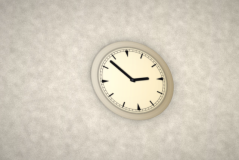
2h53
